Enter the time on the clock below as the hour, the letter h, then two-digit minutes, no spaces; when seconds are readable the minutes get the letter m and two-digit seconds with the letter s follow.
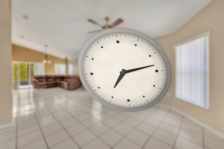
7h13
